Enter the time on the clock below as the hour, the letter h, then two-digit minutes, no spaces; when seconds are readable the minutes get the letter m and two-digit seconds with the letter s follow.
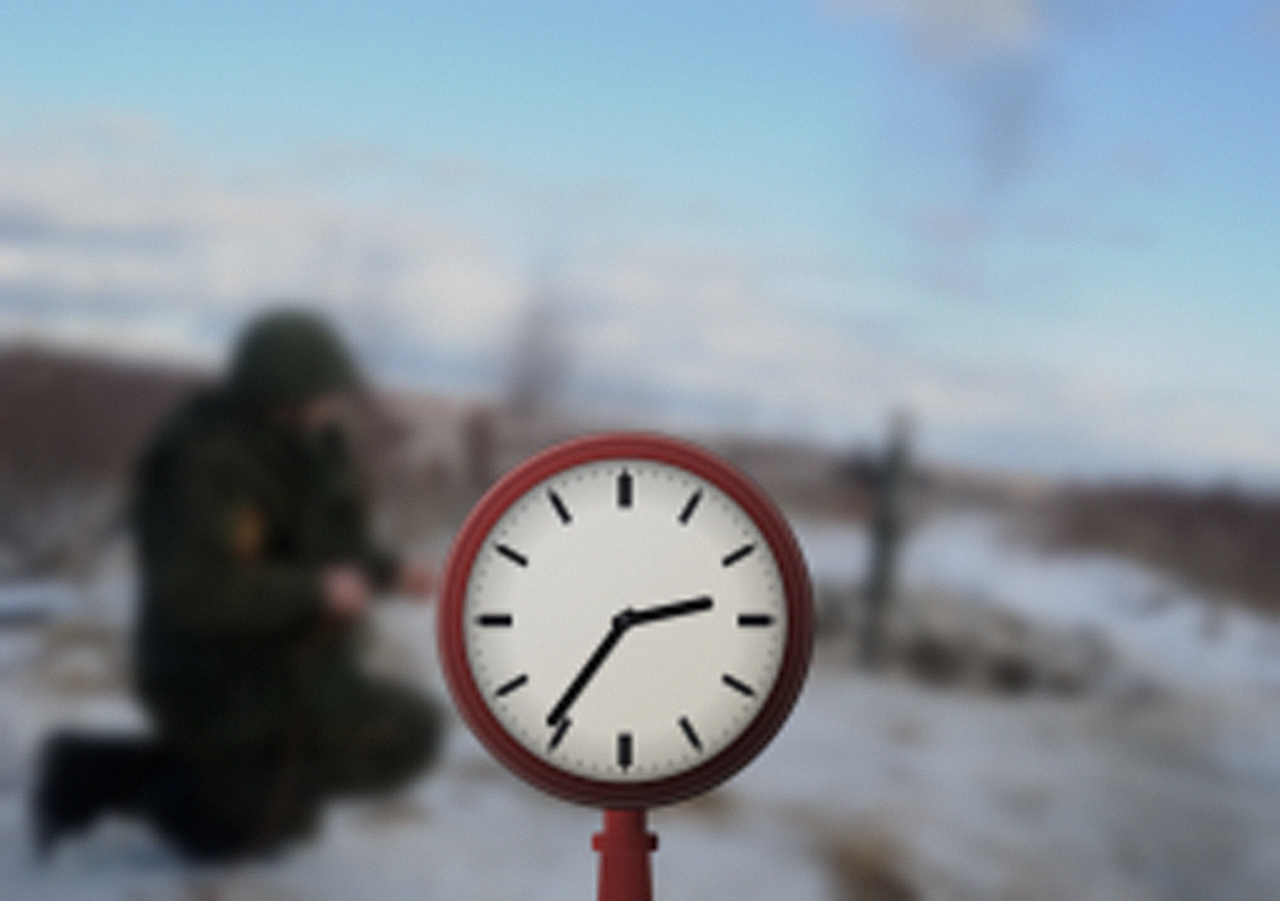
2h36
